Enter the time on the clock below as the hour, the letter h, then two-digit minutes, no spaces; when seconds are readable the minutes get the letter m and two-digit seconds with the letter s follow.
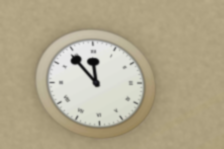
11h54
